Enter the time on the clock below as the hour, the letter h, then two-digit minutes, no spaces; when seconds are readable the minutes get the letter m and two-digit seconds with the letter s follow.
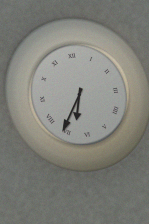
6h36
